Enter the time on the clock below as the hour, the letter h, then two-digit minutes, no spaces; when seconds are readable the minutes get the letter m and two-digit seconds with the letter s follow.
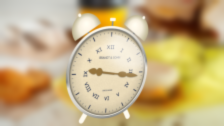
9h16
